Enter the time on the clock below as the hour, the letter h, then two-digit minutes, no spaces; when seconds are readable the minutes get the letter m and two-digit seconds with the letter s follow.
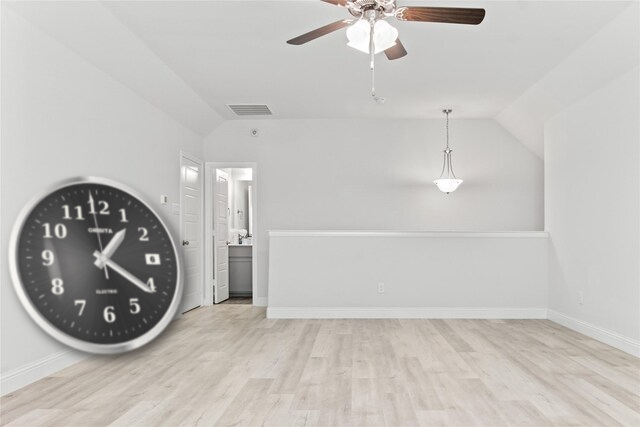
1h20m59s
